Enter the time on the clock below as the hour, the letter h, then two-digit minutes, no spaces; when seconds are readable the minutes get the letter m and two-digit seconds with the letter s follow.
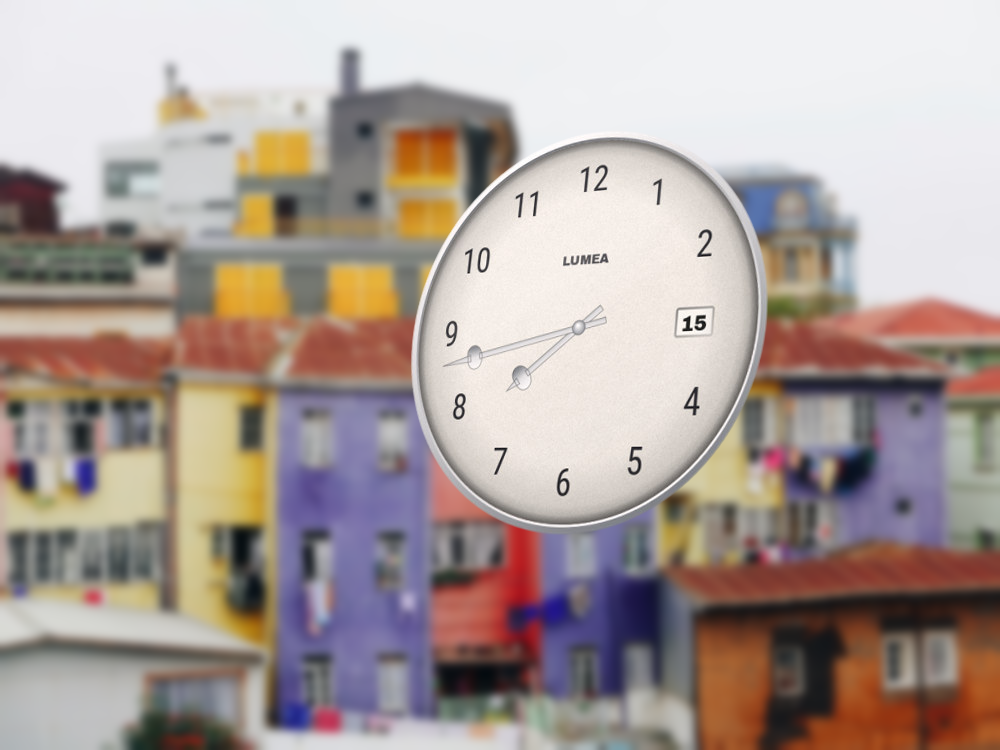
7h43
